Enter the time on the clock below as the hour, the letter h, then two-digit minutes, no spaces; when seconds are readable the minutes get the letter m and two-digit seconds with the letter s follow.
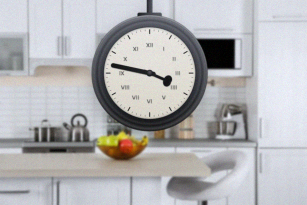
3h47
